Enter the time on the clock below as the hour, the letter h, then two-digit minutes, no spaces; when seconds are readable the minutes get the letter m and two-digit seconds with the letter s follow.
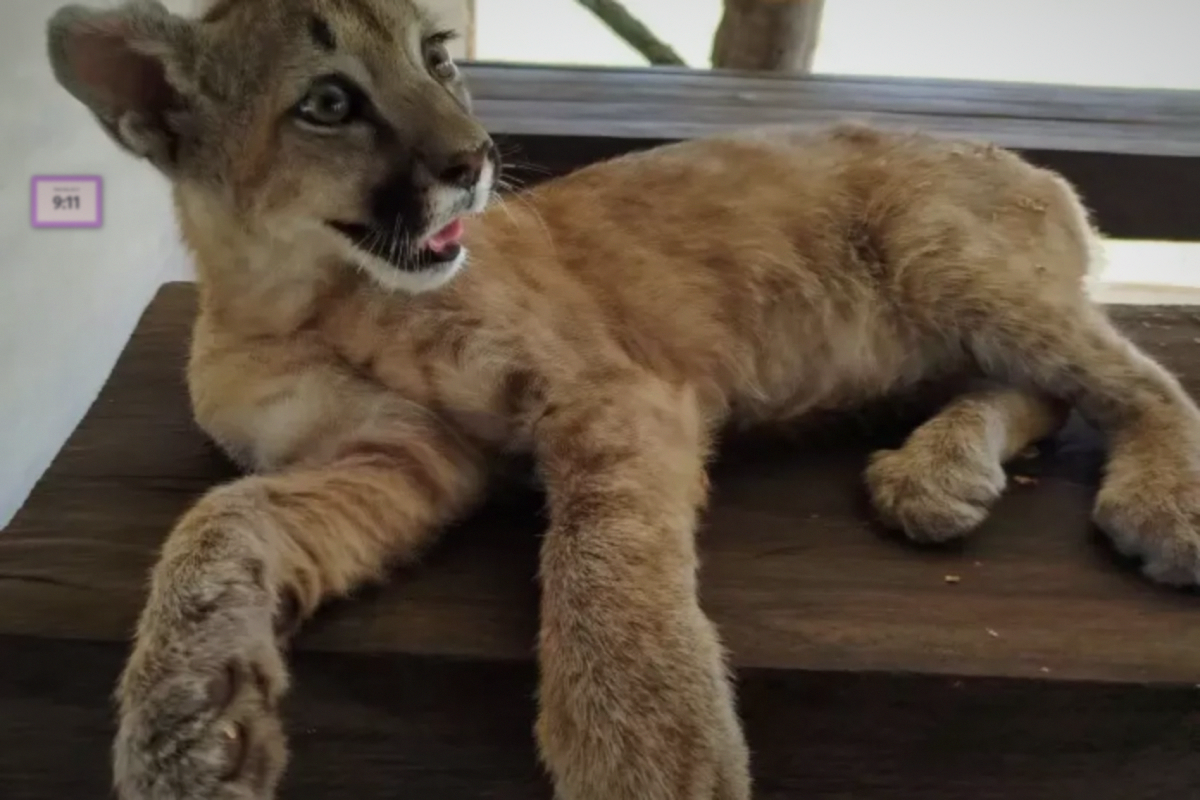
9h11
